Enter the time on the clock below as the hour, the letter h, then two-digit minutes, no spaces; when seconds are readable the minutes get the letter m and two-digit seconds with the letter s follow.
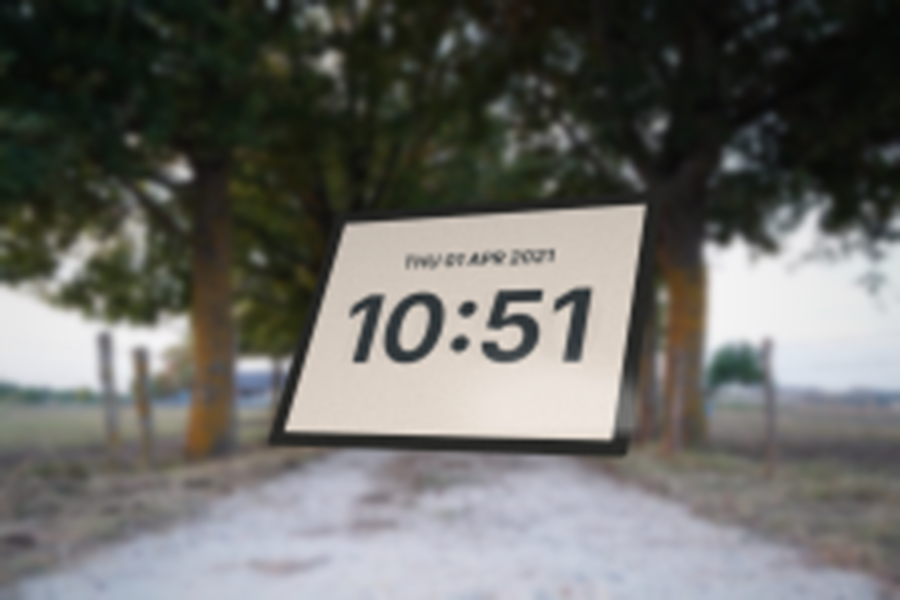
10h51
